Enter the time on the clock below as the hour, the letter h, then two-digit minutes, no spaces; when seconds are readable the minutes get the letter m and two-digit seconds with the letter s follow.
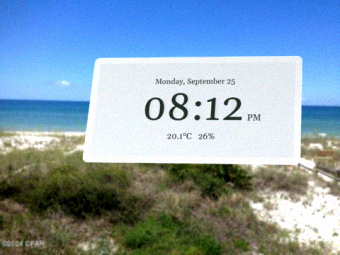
8h12
